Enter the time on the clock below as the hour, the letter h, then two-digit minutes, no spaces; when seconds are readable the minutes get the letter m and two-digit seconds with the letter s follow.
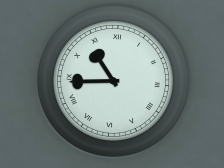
10h44
